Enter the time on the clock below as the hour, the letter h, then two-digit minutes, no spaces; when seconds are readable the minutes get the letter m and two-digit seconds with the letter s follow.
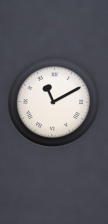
11h10
